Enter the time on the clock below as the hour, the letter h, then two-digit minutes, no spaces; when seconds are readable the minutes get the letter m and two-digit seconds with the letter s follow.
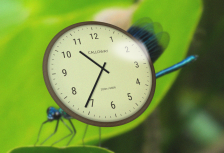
10h36
